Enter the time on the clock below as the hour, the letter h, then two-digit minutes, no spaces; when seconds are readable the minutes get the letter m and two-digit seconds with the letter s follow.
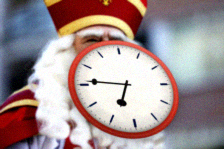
6h46
